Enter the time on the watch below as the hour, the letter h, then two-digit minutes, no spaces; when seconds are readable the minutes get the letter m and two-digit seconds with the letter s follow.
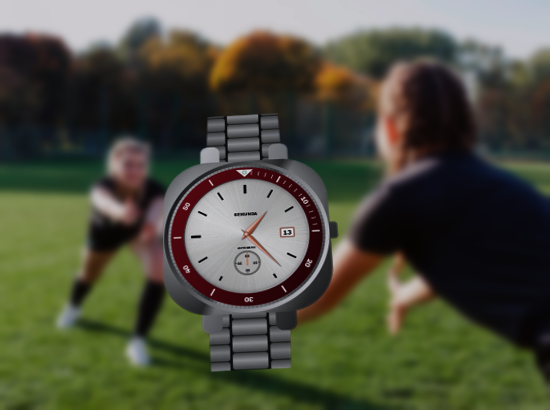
1h23
